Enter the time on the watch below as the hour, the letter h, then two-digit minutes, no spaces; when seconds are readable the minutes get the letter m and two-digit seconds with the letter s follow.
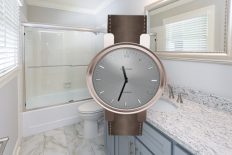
11h33
